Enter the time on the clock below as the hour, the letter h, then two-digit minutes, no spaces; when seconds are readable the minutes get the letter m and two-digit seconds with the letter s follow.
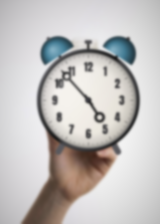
4h53
